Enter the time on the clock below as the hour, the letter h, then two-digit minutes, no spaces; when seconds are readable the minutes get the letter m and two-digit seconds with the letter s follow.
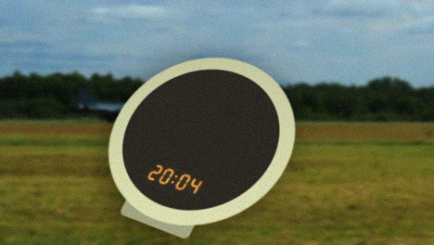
20h04
